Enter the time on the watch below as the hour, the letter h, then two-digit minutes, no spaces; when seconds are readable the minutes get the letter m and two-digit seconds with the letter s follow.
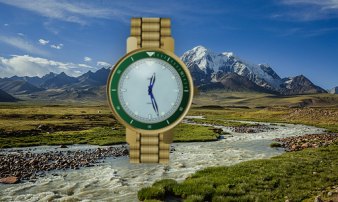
12h27
